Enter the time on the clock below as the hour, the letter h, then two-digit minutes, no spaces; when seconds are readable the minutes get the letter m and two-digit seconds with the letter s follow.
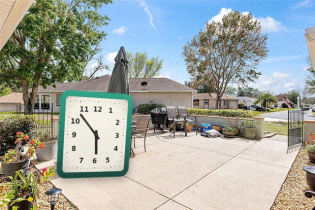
5h53
